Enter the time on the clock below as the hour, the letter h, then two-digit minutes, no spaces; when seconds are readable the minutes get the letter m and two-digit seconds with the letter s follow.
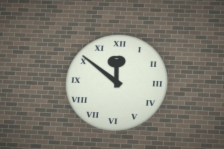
11h51
